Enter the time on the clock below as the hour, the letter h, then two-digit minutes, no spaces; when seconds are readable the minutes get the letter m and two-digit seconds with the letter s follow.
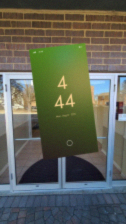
4h44
